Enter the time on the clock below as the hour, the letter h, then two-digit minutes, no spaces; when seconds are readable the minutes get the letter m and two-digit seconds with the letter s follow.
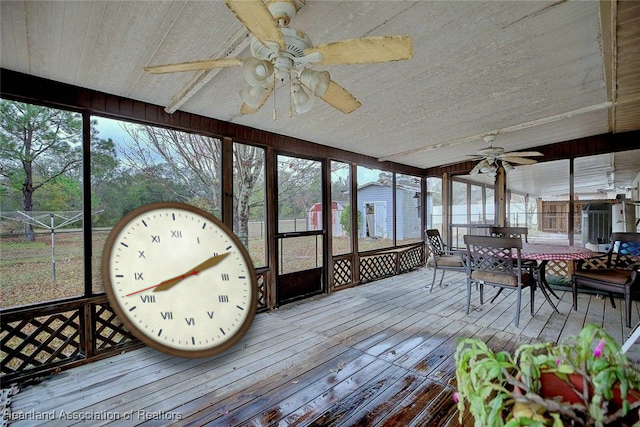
8h10m42s
